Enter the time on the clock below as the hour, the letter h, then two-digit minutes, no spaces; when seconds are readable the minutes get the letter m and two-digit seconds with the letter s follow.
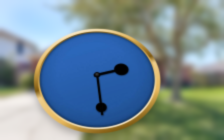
2h29
